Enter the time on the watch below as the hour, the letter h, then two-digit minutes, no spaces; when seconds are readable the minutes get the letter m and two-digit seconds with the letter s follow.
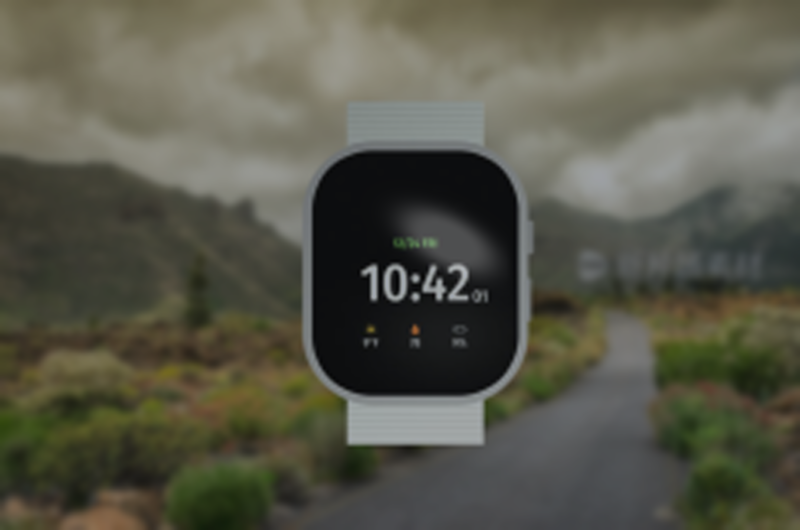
10h42
